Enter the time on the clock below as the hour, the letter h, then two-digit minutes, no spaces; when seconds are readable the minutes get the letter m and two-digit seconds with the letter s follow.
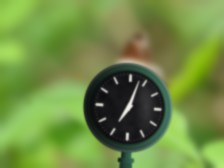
7h03
